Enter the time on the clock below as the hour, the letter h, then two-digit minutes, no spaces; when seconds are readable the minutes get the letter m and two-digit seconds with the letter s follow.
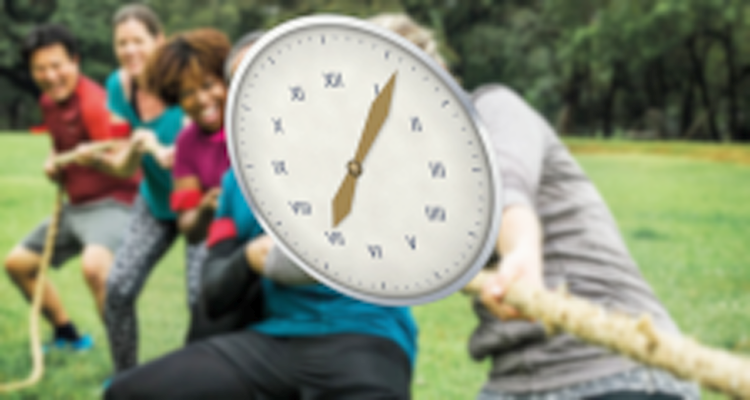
7h06
